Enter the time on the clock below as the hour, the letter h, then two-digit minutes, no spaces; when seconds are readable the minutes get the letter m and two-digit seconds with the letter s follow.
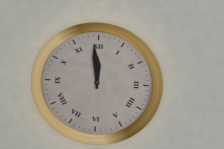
11h59
